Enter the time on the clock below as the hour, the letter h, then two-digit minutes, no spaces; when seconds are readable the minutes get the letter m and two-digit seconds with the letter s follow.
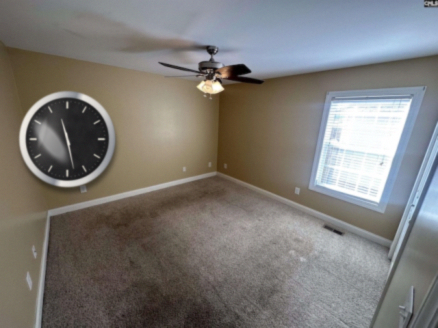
11h28
